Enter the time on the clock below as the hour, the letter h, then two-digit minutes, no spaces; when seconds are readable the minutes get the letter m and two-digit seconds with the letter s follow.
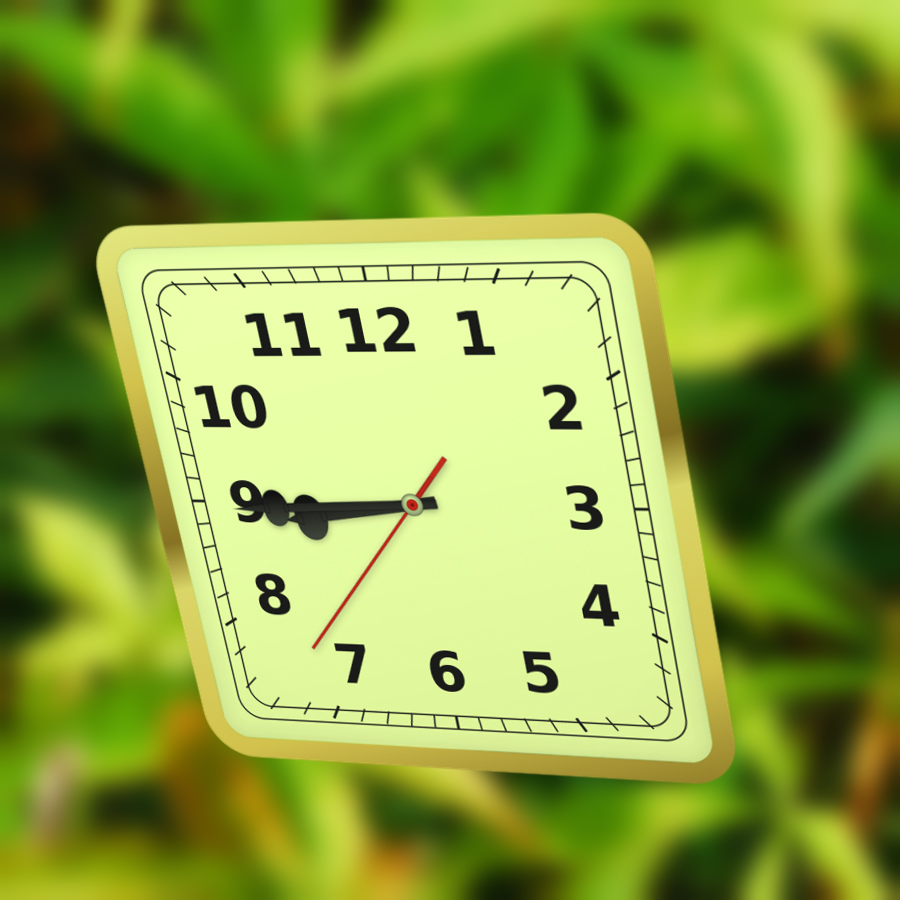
8h44m37s
